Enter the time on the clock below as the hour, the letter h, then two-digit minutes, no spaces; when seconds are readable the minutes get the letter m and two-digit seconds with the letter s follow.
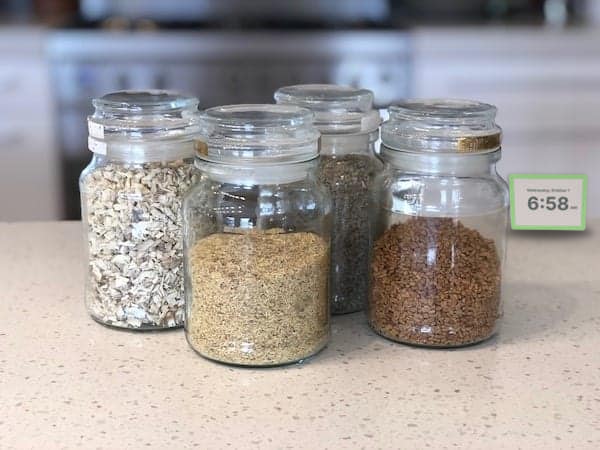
6h58
